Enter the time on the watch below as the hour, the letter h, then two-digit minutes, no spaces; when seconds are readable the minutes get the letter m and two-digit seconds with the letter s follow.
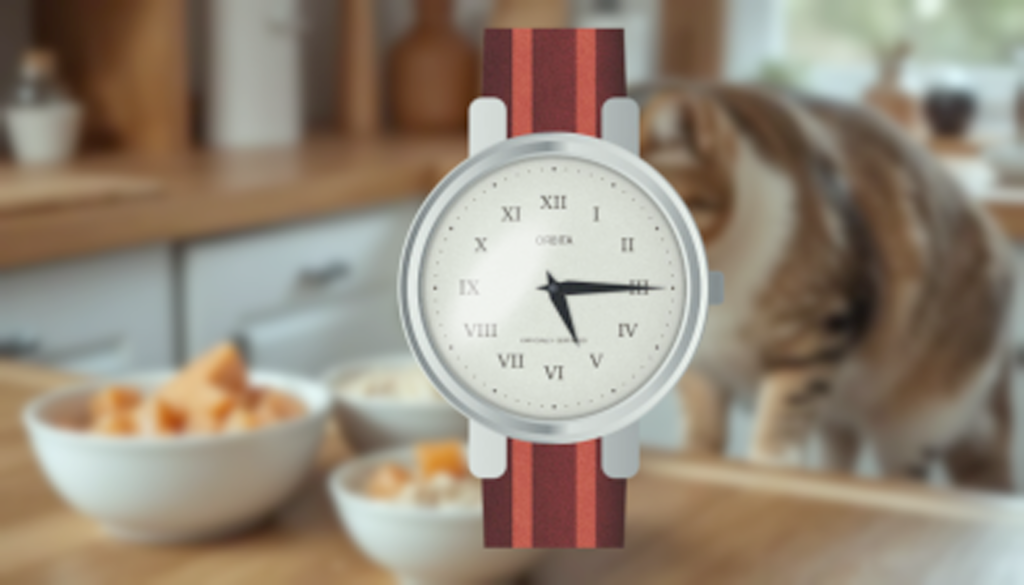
5h15
